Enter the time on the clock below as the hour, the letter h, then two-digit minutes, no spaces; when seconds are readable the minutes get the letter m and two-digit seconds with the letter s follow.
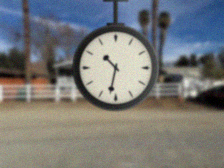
10h32
